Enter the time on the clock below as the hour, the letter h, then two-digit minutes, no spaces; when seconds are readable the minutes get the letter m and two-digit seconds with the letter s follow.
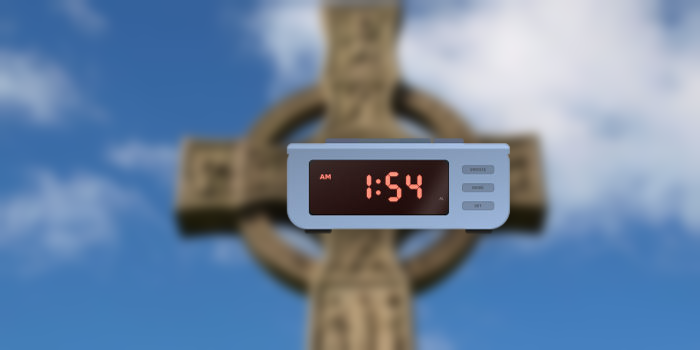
1h54
